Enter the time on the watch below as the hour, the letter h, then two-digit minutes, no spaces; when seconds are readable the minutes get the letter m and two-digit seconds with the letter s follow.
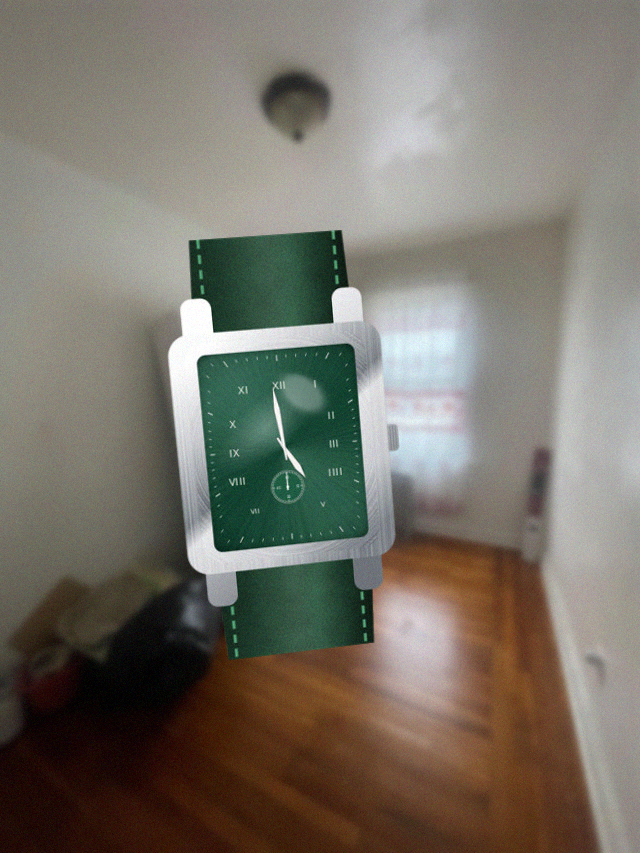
4h59
